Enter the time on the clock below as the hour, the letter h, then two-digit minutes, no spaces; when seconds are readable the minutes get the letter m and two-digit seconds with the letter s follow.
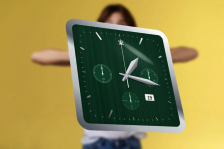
1h17
